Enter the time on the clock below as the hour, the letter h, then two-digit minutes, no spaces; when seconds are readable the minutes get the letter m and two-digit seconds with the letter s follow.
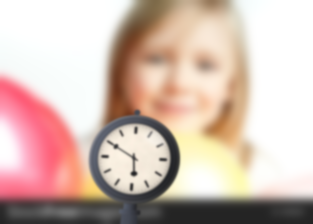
5h50
